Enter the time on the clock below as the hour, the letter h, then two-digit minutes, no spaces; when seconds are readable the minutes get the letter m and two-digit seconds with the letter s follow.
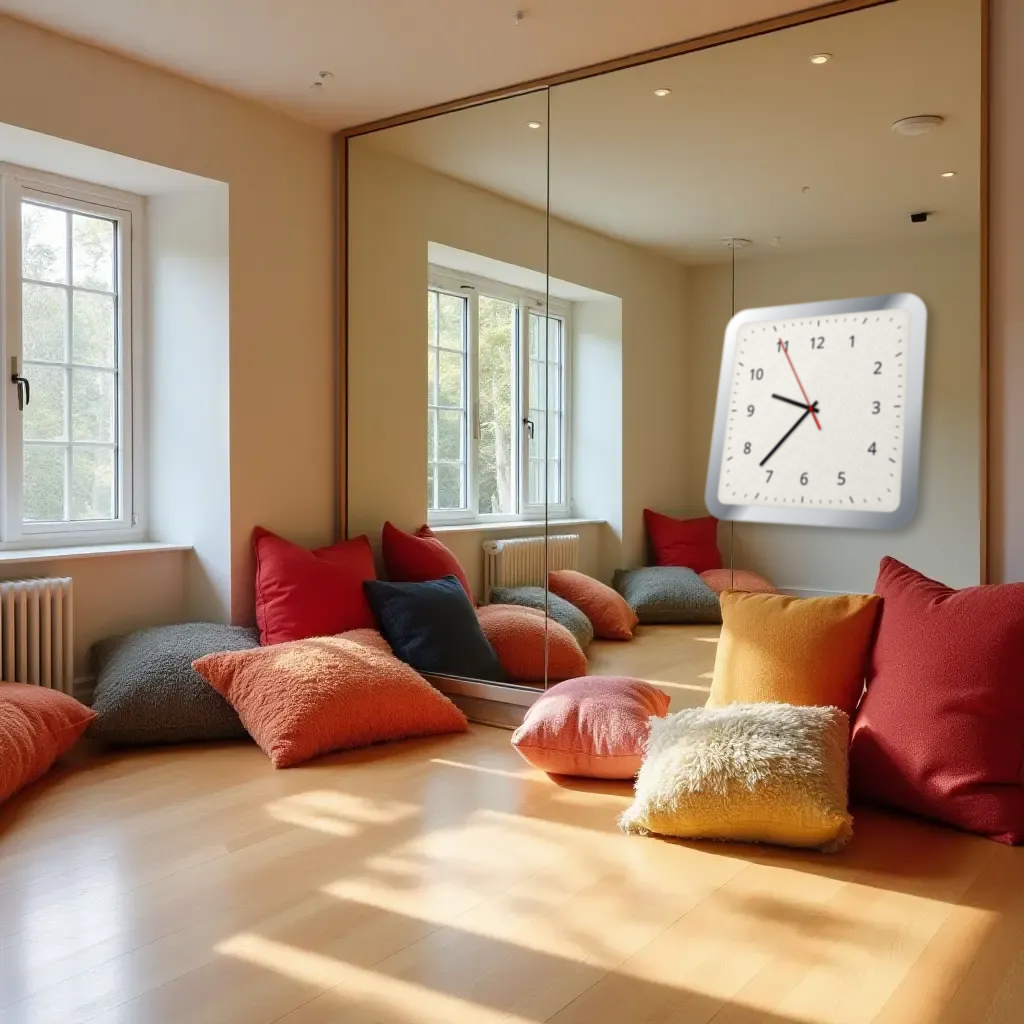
9h36m55s
